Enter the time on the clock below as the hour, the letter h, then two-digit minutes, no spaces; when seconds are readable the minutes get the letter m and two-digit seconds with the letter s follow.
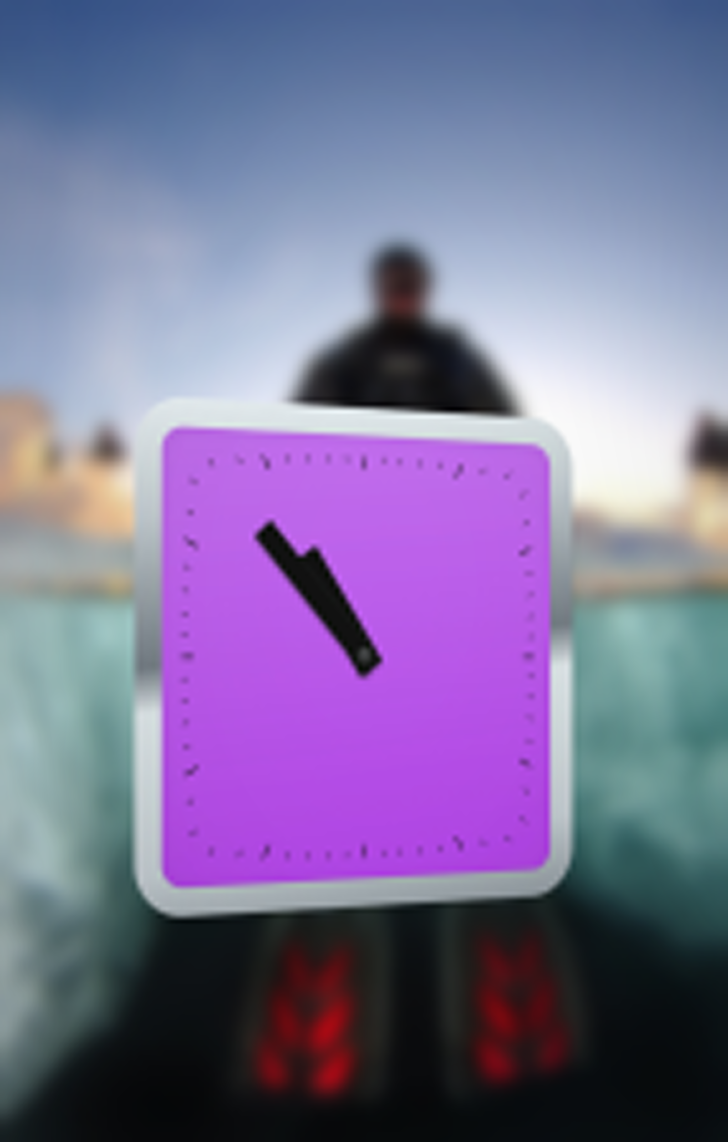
10h53
